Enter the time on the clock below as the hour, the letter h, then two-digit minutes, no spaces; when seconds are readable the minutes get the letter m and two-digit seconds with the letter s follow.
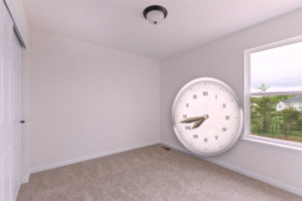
7h43
